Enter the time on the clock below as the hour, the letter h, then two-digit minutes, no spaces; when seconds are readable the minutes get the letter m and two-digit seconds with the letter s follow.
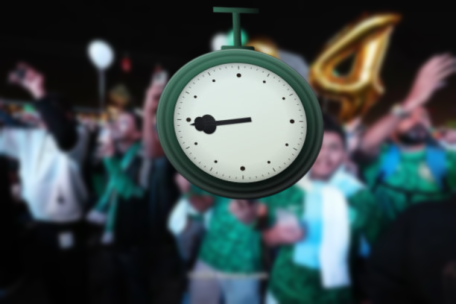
8h44
